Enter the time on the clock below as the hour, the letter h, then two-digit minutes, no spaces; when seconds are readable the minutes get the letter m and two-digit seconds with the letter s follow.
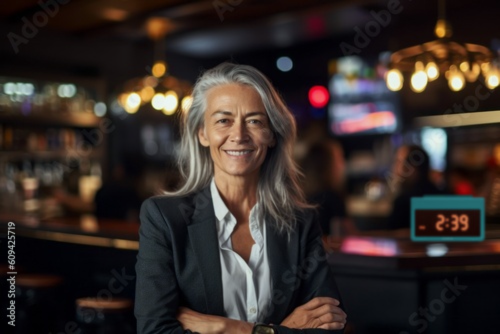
2h39
